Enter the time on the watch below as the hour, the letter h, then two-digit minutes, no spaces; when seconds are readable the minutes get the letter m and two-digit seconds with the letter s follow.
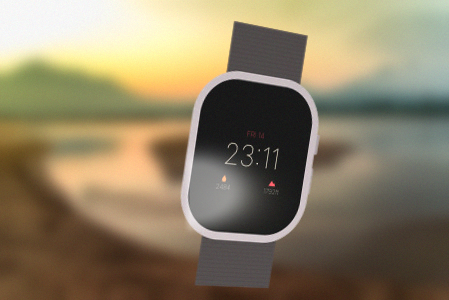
23h11
